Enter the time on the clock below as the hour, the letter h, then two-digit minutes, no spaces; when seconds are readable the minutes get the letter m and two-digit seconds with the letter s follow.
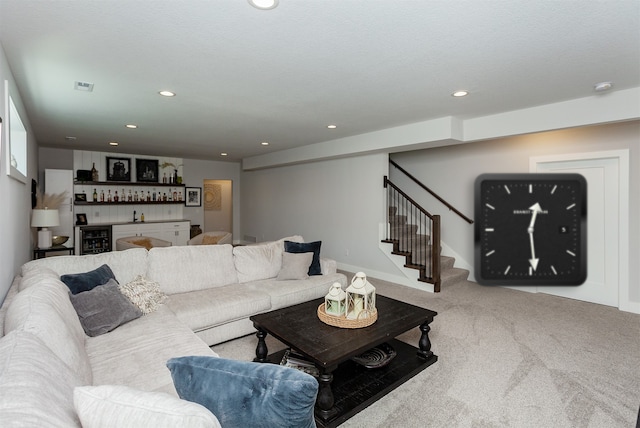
12h29
